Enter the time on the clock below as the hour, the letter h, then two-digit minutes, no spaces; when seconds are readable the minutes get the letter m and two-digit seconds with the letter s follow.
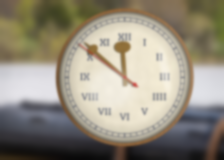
11h51m51s
